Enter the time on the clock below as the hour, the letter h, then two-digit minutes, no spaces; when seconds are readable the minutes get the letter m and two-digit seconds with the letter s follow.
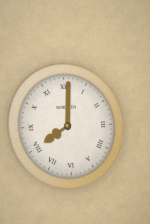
8h01
